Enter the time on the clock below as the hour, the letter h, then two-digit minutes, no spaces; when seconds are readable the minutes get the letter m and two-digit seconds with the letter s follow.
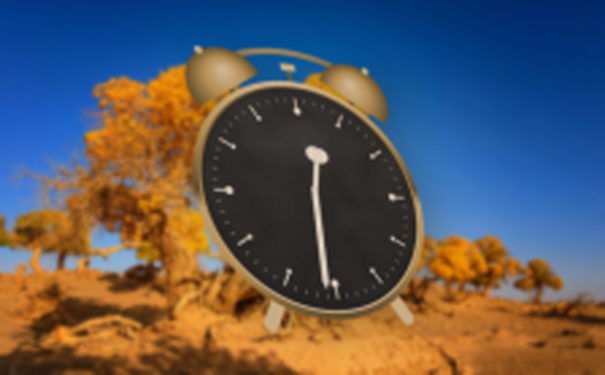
12h31
